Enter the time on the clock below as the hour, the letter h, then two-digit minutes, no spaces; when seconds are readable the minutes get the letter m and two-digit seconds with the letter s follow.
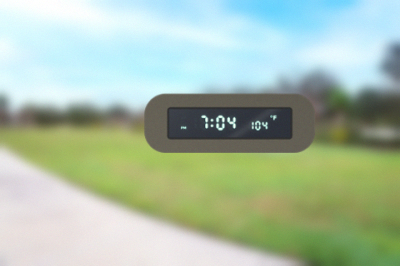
7h04
